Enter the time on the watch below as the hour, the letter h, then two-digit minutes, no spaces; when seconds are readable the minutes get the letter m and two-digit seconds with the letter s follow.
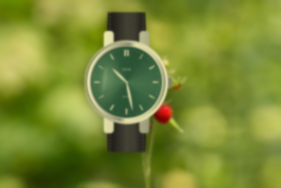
10h28
